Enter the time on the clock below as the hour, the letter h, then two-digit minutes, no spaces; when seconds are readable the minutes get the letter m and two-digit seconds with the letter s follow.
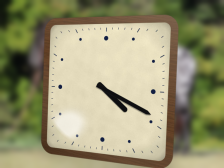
4h19
